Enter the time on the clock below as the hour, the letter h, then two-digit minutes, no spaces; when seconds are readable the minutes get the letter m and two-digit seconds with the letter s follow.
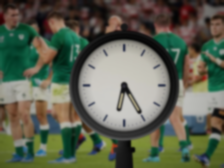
6h25
